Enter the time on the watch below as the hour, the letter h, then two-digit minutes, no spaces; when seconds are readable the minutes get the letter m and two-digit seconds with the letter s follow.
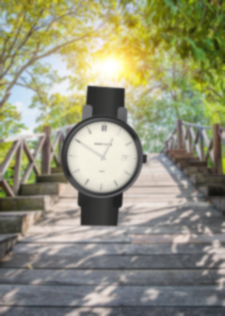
12h50
